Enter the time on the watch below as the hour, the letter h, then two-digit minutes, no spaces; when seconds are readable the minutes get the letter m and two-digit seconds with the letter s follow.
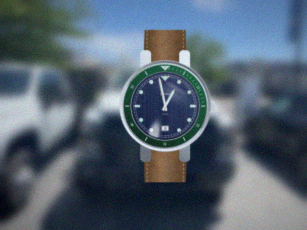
12h58
